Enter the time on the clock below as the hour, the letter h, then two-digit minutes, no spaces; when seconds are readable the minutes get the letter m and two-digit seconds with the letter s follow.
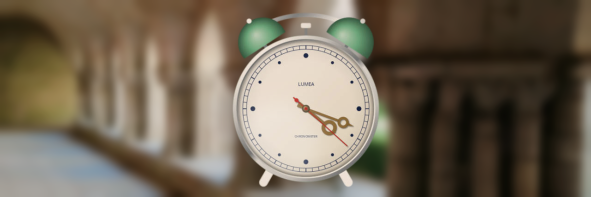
4h18m22s
